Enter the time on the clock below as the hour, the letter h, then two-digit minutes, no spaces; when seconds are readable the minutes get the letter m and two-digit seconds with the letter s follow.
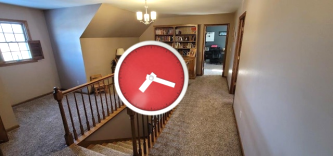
7h18
